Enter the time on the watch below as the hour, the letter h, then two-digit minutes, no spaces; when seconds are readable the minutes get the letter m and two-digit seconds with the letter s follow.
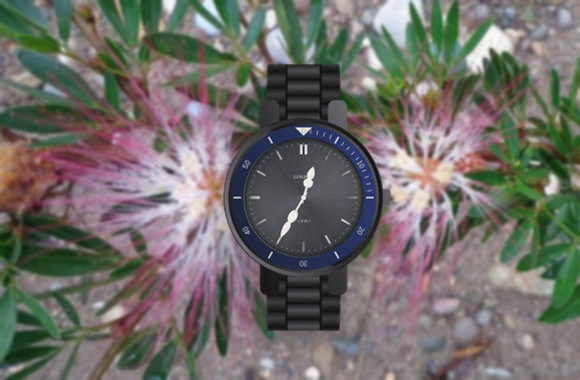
12h35
